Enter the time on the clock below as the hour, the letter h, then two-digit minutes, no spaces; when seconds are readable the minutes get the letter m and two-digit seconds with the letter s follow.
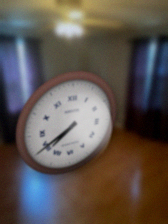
7h40
